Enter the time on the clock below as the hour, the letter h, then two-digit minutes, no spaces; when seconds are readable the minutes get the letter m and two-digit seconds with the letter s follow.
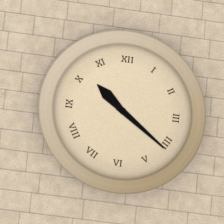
10h21
